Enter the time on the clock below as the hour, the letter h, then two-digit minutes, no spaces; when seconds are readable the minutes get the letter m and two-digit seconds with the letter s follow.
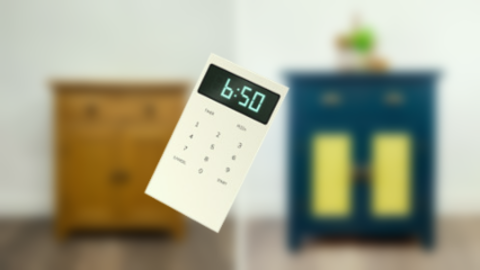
6h50
